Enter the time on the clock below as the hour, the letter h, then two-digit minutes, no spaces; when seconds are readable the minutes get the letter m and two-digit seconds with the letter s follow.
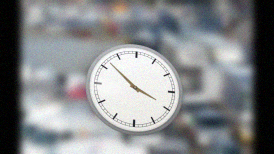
3h52
